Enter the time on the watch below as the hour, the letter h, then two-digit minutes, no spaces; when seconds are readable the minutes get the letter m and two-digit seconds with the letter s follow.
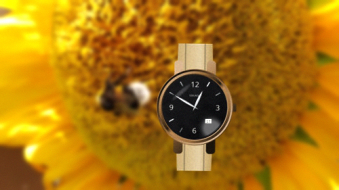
12h50
